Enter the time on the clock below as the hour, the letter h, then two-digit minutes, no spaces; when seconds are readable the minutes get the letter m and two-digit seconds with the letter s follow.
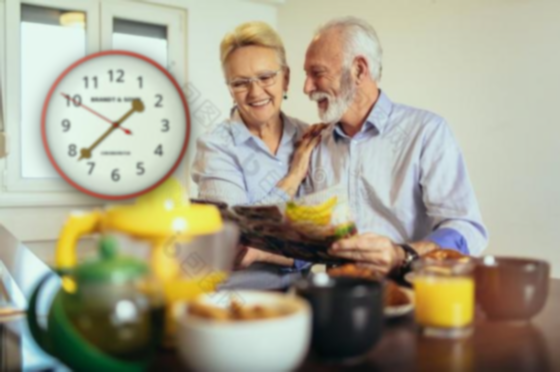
1h37m50s
